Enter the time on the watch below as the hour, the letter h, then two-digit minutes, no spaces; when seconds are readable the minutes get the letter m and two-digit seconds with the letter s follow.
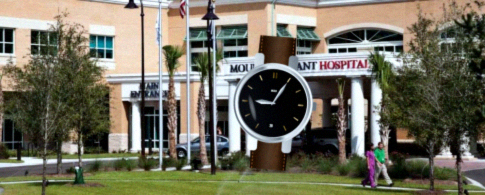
9h05
